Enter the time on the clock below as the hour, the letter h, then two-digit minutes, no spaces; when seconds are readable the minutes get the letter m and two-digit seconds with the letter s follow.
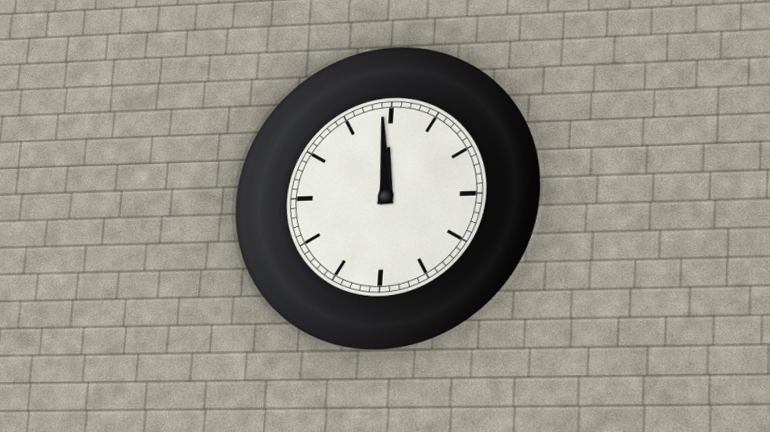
11h59
